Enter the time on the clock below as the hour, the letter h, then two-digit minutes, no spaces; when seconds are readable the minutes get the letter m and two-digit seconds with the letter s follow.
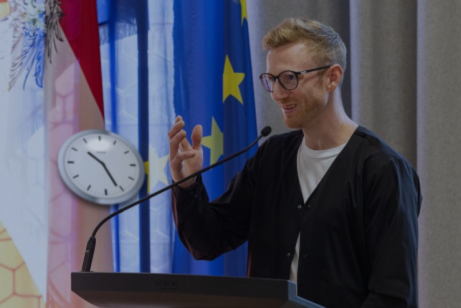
10h26
